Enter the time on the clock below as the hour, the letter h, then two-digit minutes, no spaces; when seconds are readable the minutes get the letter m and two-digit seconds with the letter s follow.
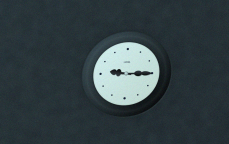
9h15
